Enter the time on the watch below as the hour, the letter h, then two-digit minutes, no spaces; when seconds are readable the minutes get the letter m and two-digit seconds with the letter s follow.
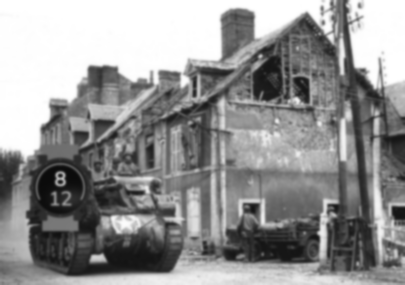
8h12
